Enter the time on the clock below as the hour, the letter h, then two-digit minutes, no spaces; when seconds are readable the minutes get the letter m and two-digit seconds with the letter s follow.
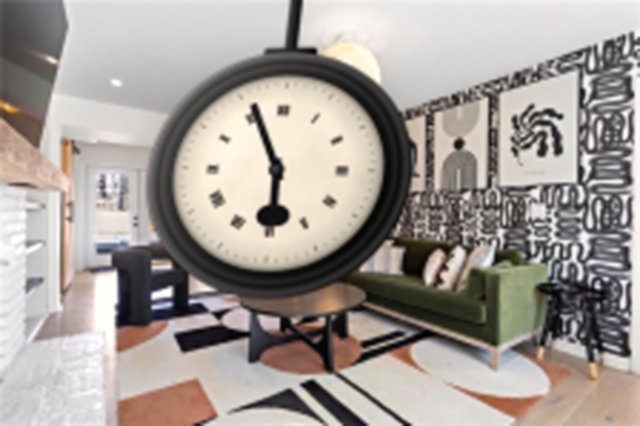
5h56
